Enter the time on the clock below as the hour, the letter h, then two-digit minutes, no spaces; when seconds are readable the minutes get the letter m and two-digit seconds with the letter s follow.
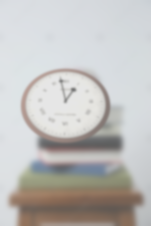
12h58
